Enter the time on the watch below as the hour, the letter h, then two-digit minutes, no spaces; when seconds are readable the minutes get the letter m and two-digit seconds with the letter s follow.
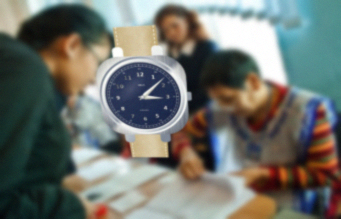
3h08
